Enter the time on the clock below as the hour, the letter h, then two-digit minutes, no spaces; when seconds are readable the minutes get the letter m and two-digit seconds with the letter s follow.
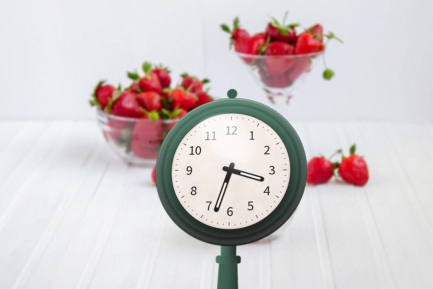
3h33
